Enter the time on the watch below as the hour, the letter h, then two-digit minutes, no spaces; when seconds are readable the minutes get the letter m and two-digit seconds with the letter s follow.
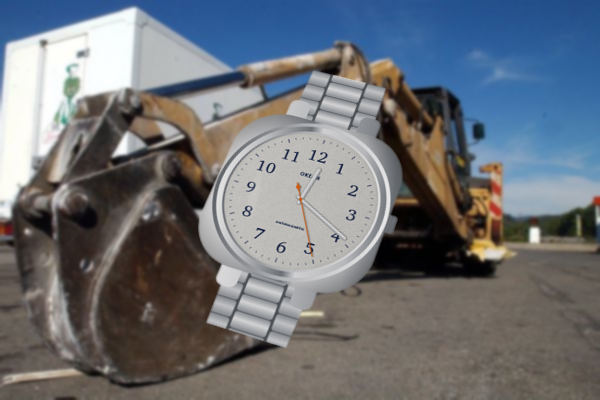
12h19m25s
